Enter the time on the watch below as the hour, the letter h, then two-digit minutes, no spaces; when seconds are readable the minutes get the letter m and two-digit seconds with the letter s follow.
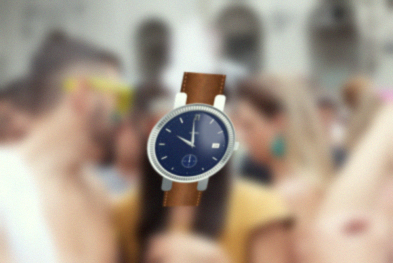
9h59
